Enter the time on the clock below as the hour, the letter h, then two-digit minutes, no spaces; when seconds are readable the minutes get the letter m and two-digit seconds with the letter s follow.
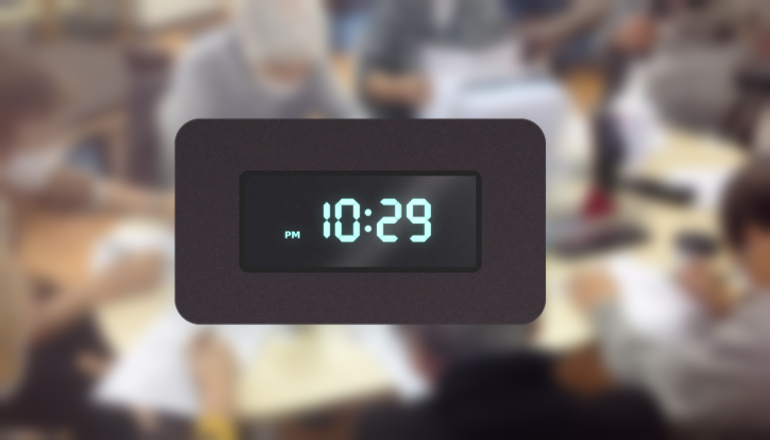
10h29
